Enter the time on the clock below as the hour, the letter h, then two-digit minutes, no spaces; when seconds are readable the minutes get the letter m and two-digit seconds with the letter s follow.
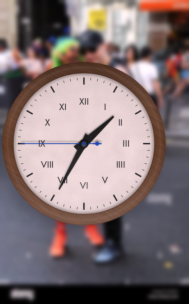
1h34m45s
